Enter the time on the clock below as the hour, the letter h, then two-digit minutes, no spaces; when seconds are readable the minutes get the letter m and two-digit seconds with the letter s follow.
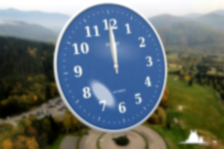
12h00
